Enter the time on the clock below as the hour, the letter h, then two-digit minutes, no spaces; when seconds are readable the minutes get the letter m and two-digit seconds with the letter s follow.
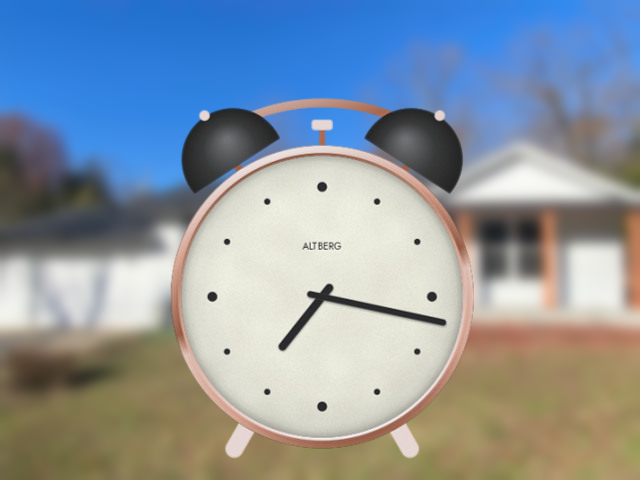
7h17
